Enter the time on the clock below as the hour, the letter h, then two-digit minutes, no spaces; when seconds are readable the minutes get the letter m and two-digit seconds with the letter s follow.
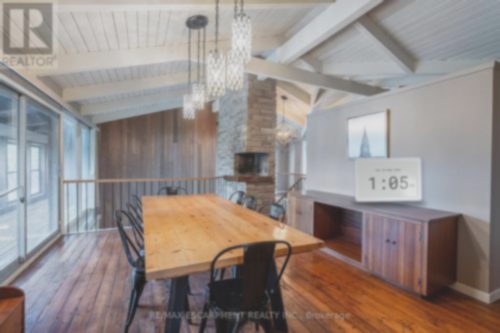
1h05
